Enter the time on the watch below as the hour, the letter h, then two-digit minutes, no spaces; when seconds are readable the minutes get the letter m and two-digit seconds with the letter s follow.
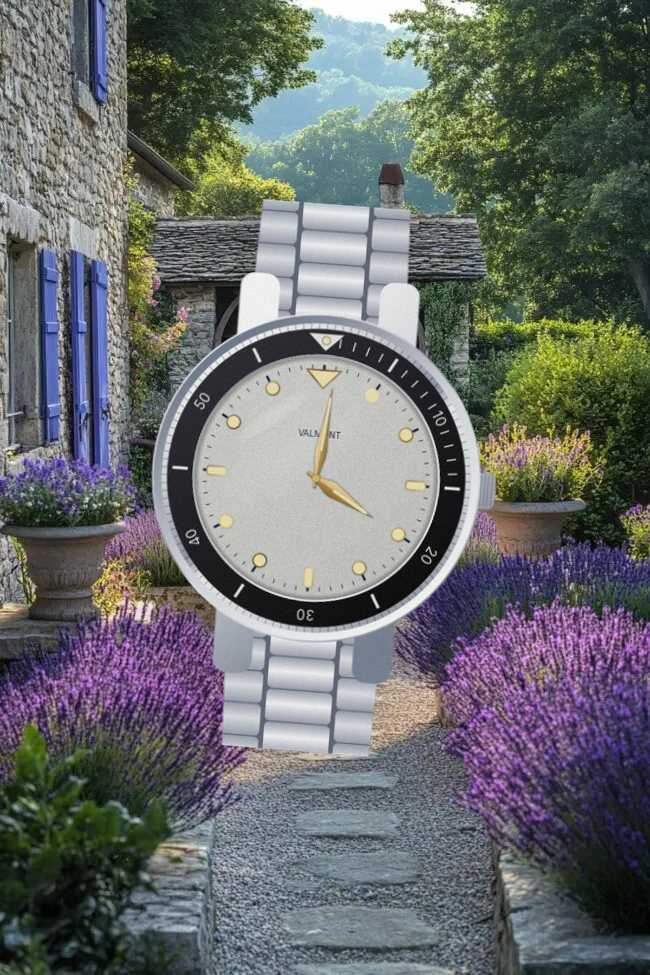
4h01
